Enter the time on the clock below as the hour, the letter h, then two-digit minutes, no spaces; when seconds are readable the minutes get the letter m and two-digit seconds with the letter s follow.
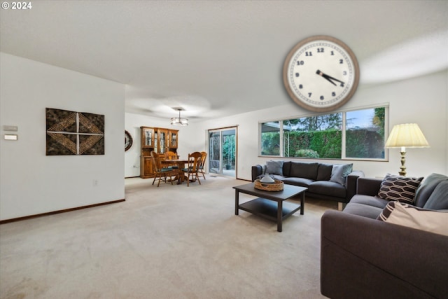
4h19
